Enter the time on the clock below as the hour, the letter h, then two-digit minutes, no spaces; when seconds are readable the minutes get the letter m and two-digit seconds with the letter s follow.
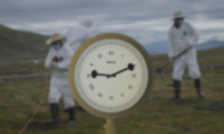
9h11
